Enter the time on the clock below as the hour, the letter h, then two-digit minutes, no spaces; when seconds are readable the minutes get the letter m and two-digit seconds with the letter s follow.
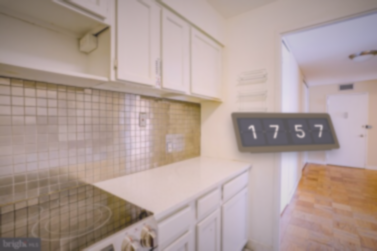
17h57
